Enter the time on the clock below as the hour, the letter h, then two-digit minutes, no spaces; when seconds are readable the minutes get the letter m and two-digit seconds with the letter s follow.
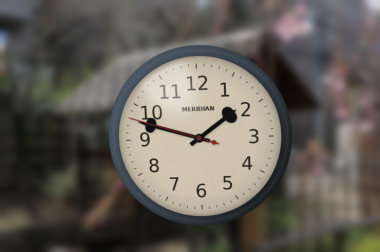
1h47m48s
